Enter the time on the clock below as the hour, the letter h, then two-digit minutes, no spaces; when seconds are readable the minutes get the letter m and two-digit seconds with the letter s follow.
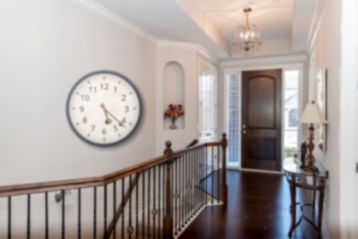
5h22
